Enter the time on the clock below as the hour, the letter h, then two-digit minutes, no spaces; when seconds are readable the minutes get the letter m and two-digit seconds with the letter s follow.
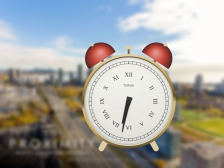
6h32
